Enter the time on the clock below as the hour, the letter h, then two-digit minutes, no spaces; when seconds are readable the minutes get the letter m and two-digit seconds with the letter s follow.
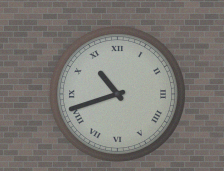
10h42
